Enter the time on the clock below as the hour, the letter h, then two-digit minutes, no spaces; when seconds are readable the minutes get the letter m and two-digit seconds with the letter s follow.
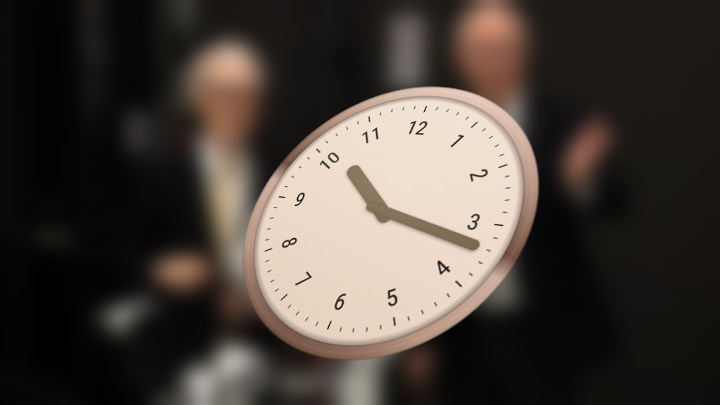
10h17
